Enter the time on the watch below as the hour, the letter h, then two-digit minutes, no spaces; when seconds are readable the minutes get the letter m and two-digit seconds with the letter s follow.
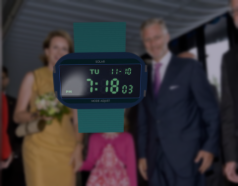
7h18m03s
